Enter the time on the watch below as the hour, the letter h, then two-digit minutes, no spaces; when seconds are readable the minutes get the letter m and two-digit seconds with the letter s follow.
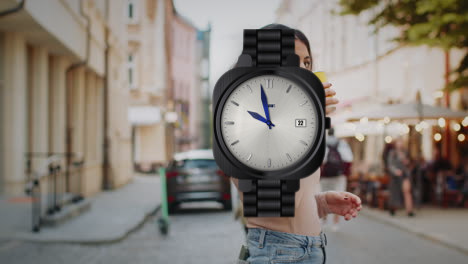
9h58
